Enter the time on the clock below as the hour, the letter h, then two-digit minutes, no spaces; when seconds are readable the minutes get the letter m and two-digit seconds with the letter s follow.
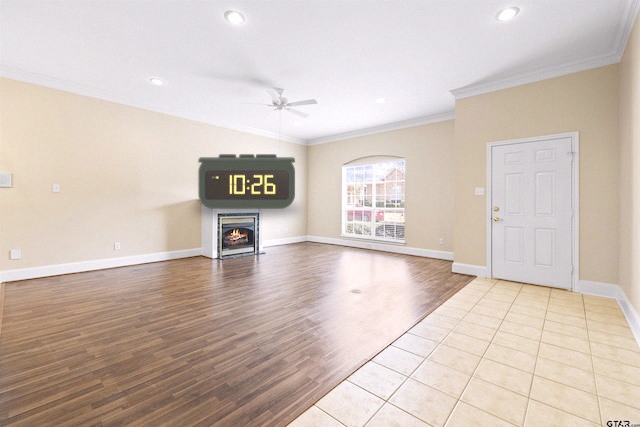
10h26
